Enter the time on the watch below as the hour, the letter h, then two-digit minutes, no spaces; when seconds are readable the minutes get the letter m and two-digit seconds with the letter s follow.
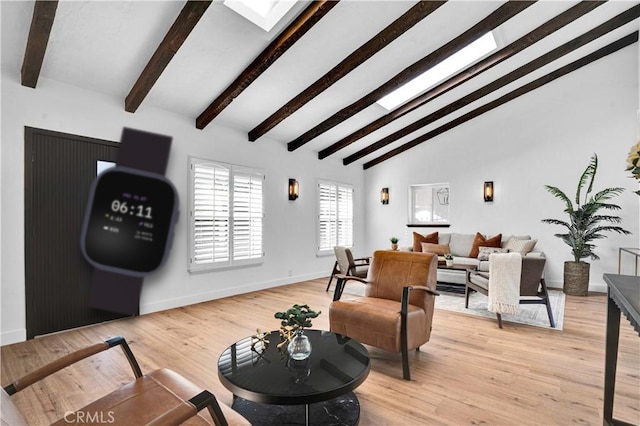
6h11
